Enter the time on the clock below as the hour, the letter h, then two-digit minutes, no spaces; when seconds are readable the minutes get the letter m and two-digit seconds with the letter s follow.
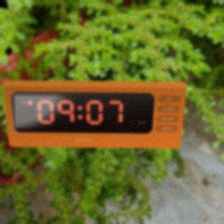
9h07
